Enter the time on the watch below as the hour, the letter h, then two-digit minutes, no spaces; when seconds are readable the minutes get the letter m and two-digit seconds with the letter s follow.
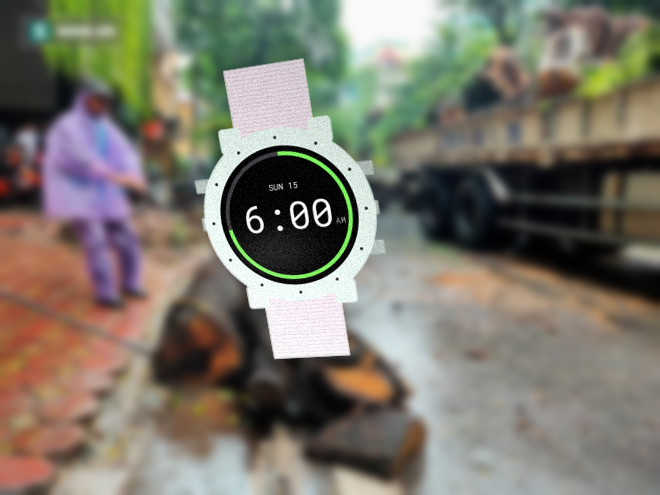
6h00
